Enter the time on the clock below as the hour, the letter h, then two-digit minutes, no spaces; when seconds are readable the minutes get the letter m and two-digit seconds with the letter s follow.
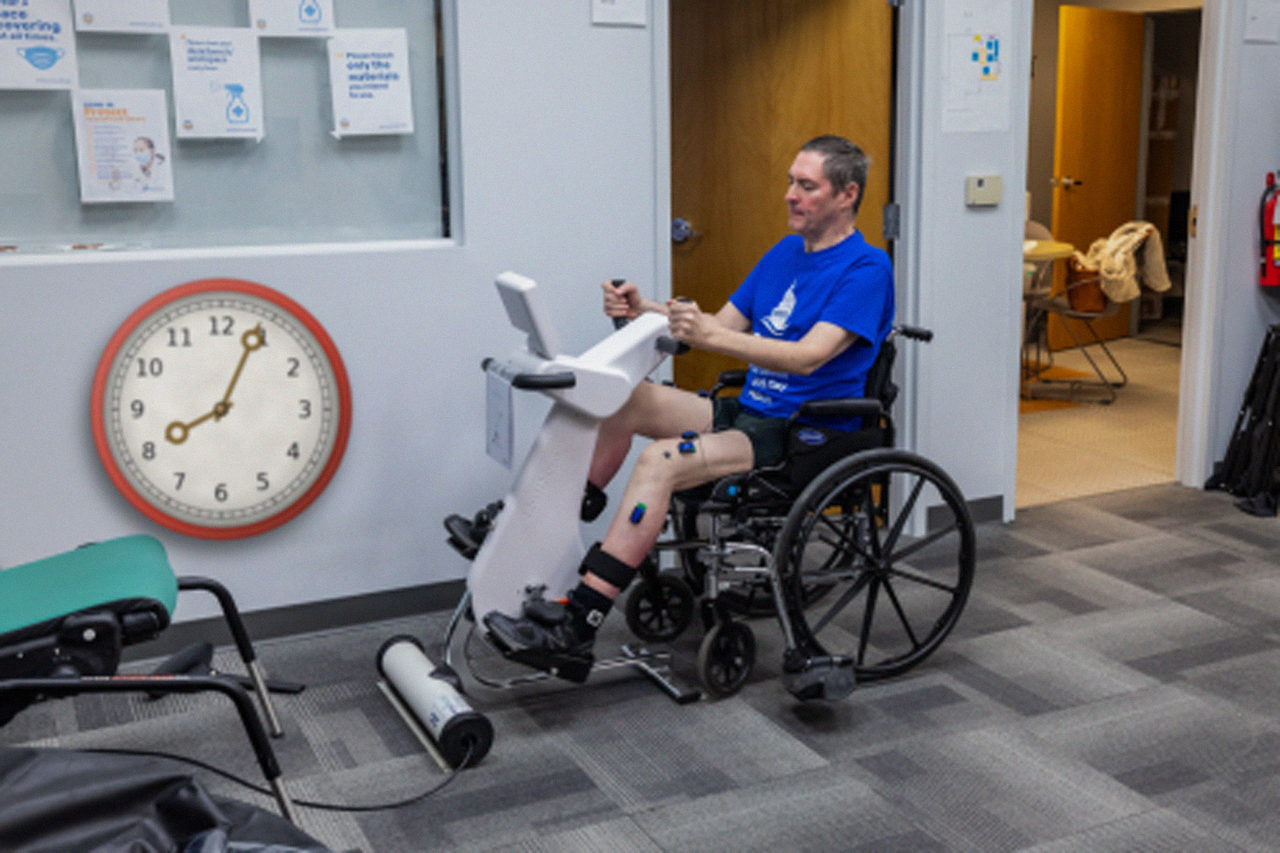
8h04
